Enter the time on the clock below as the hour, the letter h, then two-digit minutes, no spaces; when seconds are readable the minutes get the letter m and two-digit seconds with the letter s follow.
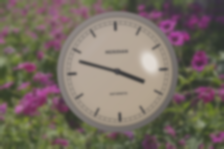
3h48
